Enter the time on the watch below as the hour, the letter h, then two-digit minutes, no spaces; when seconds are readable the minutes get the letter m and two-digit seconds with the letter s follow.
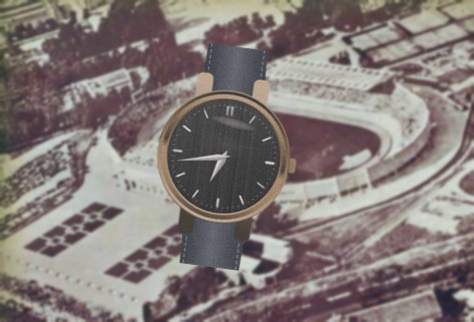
6h43
